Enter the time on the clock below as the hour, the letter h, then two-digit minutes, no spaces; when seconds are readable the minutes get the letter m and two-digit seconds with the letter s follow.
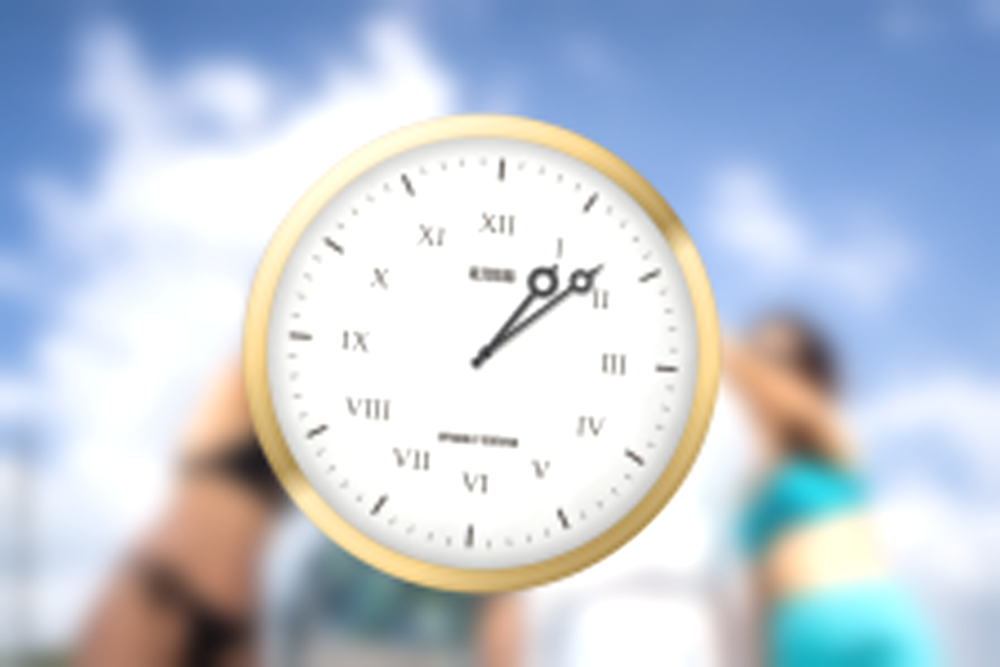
1h08
